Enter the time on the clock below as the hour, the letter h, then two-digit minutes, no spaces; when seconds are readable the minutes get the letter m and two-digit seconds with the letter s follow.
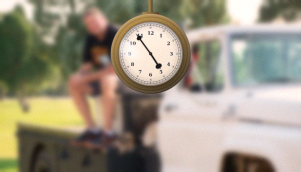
4h54
